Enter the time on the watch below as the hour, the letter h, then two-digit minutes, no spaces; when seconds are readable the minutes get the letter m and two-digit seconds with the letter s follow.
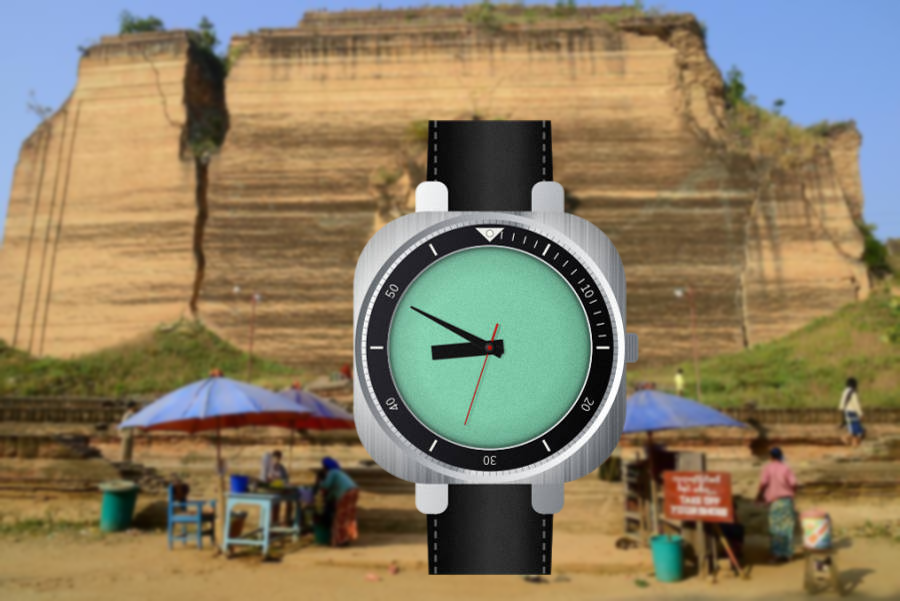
8h49m33s
